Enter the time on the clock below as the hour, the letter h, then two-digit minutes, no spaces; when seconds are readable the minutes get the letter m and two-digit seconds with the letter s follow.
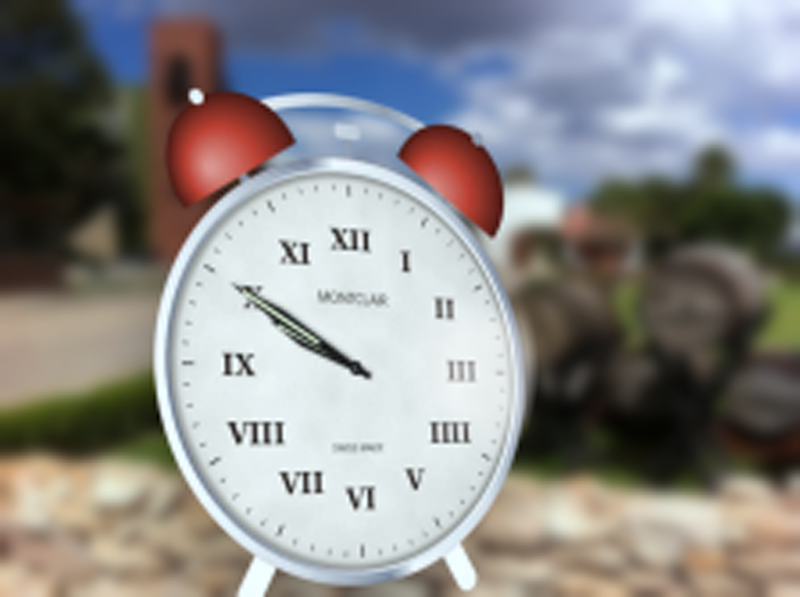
9h50
